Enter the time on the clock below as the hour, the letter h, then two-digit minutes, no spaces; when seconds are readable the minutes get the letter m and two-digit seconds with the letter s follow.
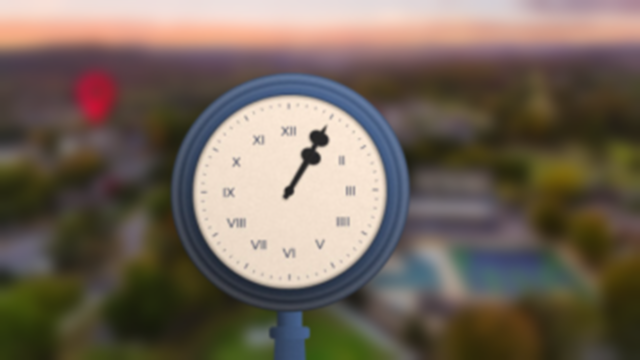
1h05
